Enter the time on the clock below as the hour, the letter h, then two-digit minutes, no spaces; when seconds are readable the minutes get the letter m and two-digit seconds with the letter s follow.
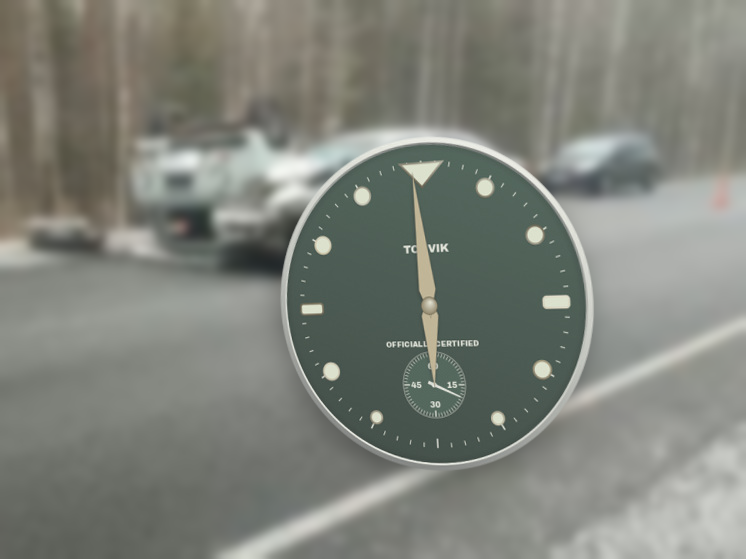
5h59m19s
